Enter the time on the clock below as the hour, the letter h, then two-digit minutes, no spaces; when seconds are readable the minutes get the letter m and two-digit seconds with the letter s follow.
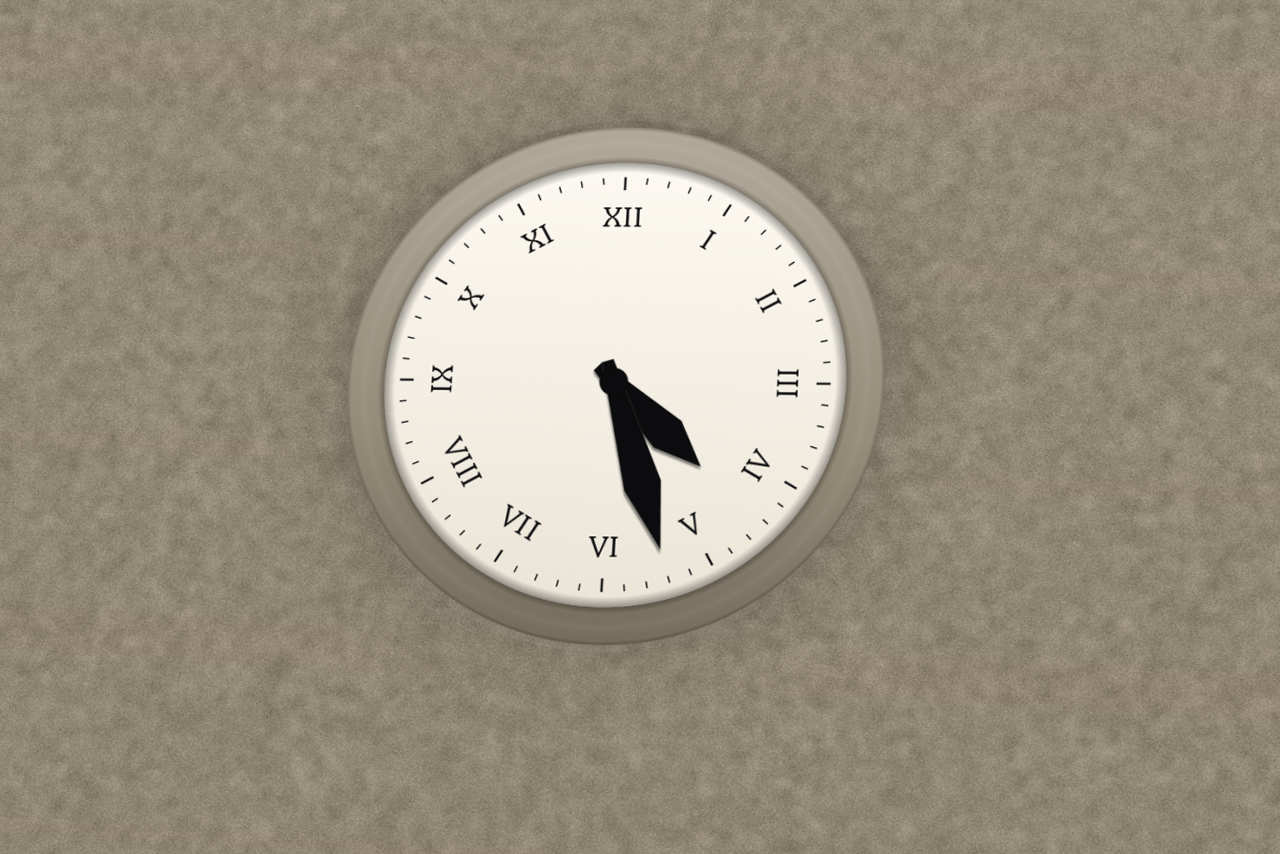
4h27
